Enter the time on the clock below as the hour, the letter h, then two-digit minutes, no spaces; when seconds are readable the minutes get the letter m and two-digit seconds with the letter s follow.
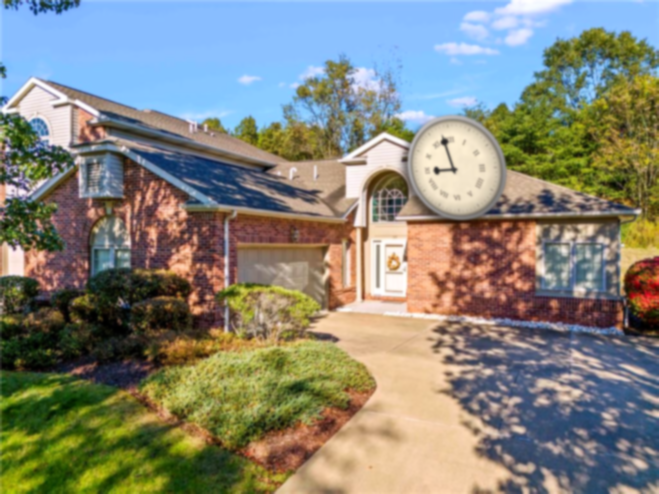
8h58
